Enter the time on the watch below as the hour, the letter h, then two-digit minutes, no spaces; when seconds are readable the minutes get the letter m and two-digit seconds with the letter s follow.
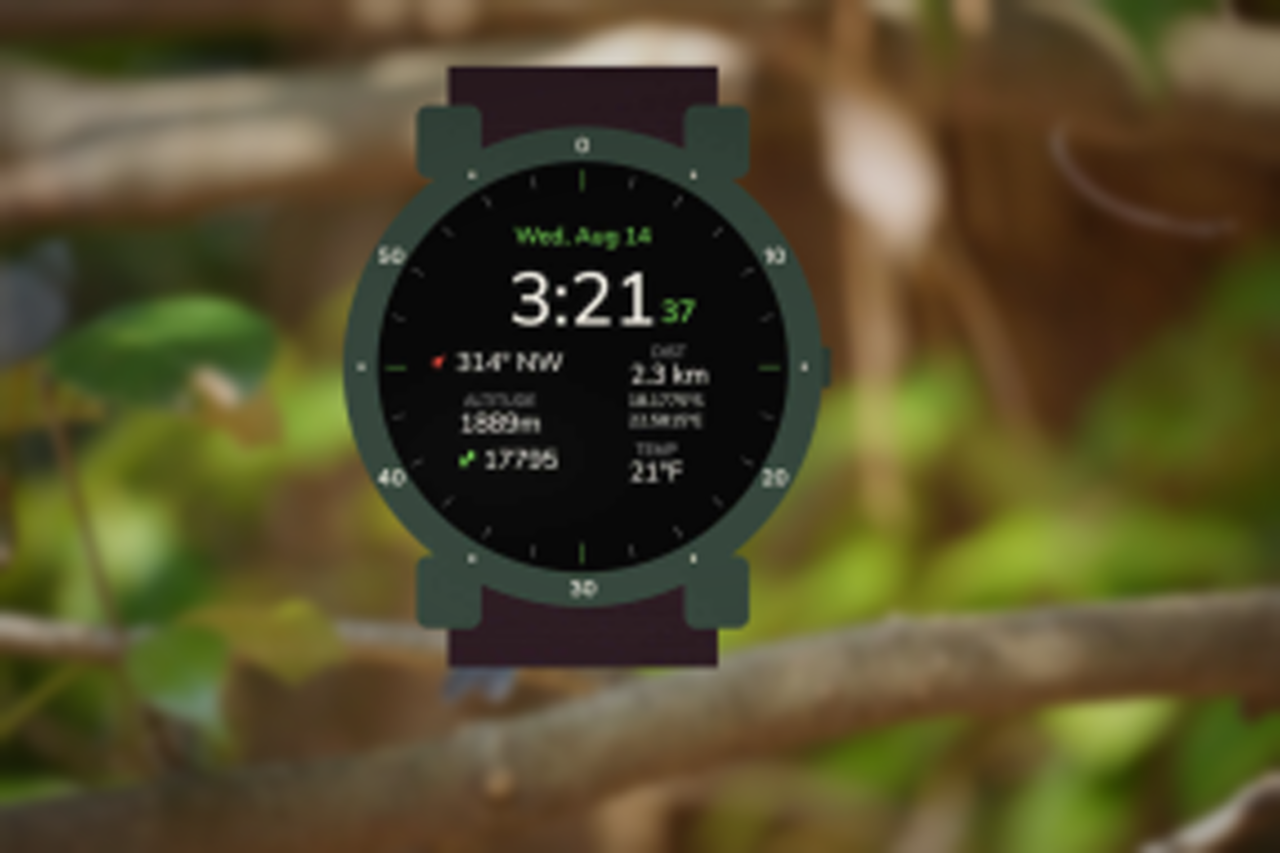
3h21
